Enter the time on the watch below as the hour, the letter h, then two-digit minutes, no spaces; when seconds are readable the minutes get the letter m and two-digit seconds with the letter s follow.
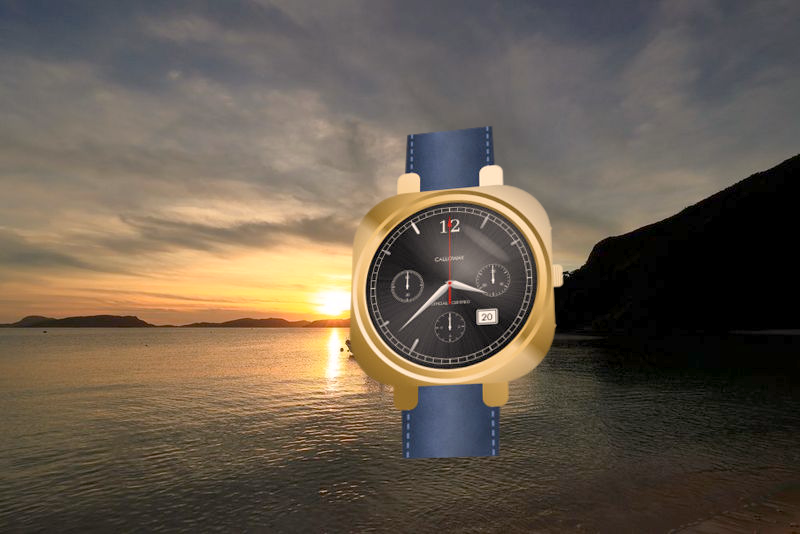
3h38
